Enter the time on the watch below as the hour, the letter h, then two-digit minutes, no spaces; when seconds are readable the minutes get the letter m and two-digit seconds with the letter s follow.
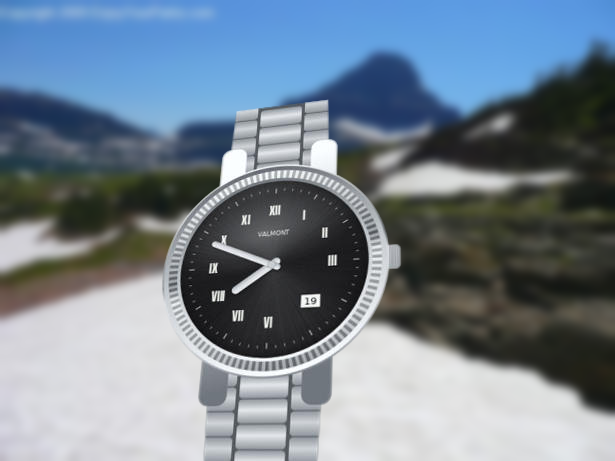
7h49
